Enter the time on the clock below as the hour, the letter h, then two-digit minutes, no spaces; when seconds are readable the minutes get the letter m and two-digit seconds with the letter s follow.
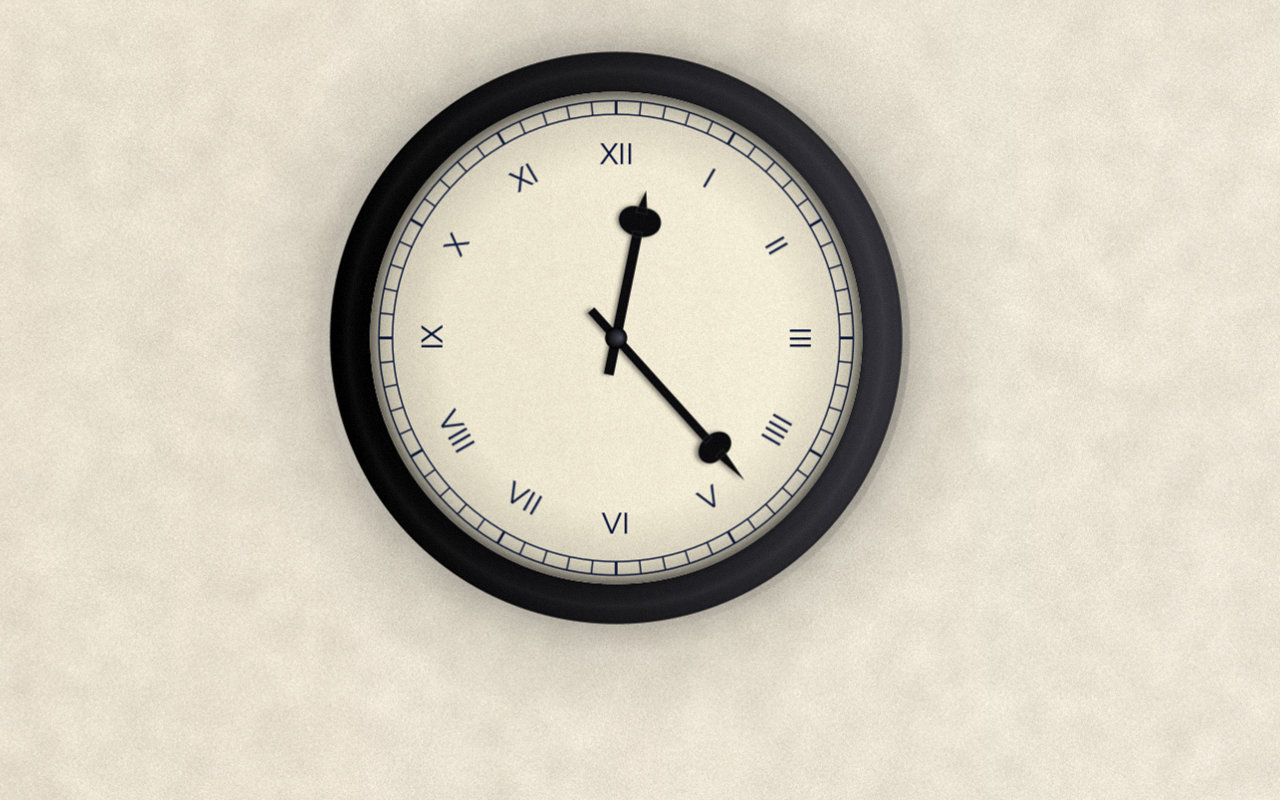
12h23
